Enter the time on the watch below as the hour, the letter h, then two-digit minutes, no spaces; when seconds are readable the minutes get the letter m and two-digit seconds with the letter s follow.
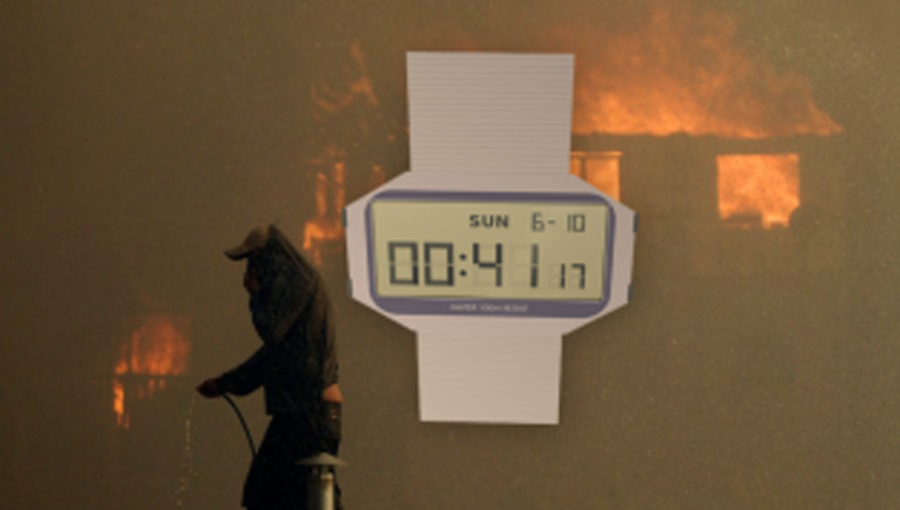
0h41m17s
